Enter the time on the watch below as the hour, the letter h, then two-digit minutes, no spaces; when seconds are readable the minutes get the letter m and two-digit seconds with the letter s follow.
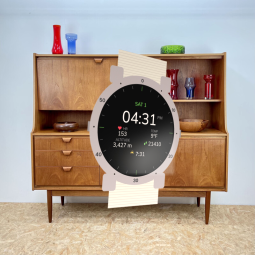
4h31
